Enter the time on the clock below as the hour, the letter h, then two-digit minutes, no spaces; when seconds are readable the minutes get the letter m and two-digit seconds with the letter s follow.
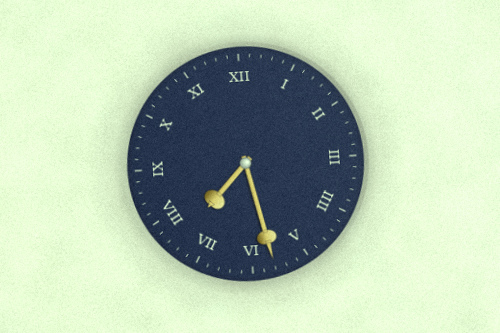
7h28
